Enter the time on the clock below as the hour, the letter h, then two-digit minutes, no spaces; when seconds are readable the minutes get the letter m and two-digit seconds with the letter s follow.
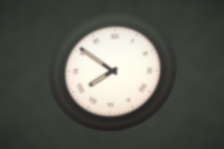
7h51
